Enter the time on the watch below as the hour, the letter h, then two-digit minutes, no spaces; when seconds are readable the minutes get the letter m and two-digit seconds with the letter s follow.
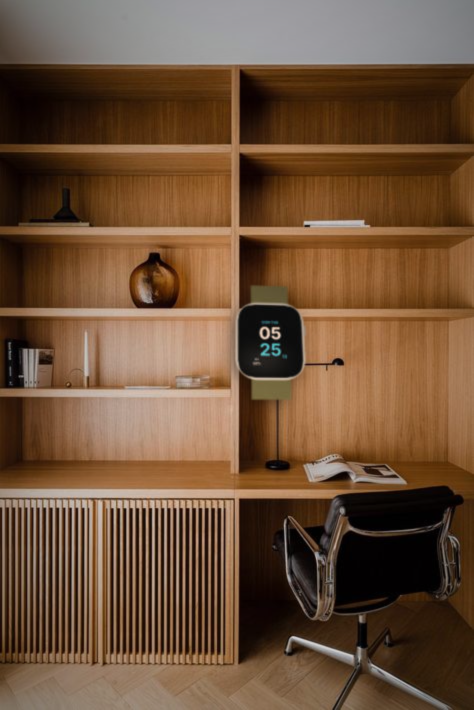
5h25
